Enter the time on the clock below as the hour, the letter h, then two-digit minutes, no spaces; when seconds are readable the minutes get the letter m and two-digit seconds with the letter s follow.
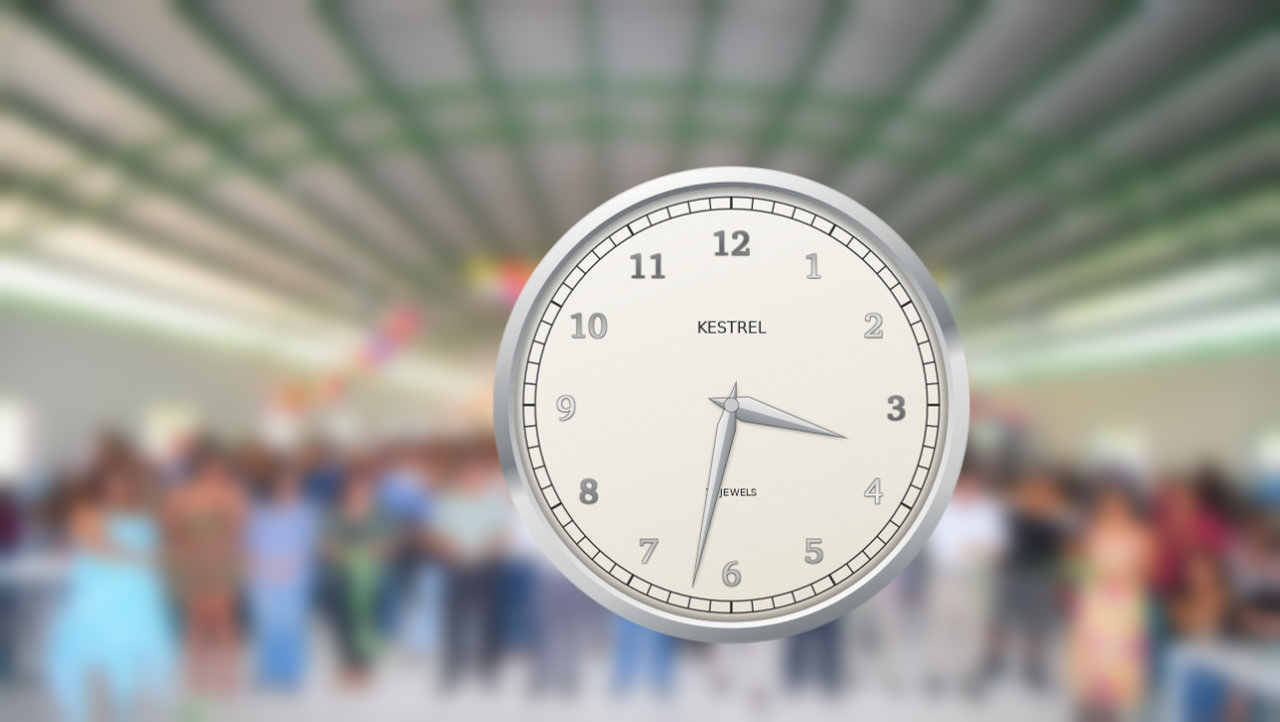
3h32
